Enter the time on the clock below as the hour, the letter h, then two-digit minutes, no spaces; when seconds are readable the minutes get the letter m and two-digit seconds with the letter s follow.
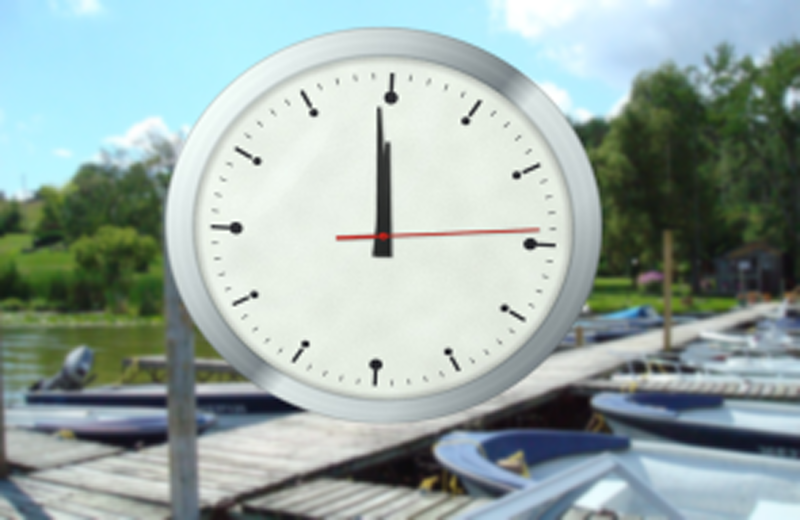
11h59m14s
